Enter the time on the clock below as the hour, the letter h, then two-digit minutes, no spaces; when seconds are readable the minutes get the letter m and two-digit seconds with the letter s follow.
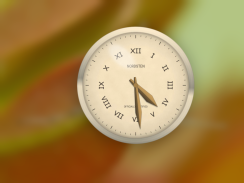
4h29
